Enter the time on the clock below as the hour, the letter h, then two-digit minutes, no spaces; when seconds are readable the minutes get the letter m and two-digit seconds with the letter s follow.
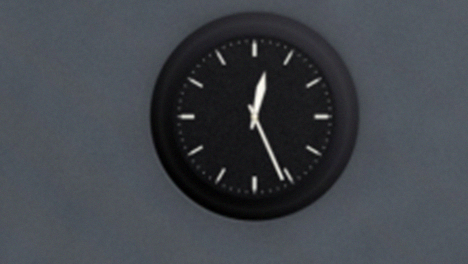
12h26
